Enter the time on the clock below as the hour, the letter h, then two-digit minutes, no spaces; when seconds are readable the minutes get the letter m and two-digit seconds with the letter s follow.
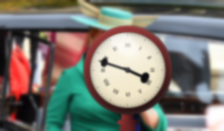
3h48
